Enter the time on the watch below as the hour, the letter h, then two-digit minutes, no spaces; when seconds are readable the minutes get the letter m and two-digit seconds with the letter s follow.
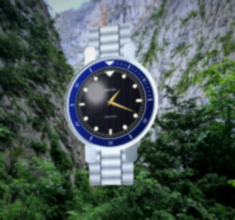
1h19
